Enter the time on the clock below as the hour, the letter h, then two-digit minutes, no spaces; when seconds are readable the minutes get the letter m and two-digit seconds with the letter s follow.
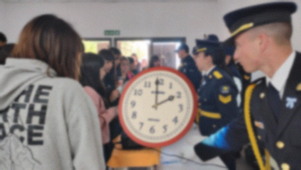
1h59
